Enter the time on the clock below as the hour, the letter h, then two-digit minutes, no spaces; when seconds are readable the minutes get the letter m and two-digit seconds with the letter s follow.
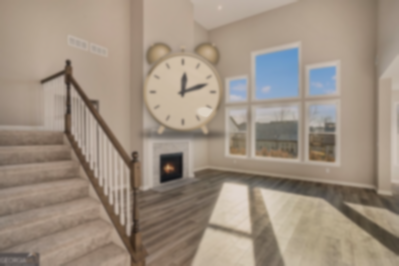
12h12
